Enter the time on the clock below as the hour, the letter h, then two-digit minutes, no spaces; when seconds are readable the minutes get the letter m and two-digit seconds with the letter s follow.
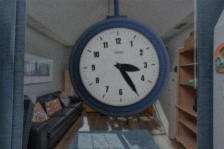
3h25
